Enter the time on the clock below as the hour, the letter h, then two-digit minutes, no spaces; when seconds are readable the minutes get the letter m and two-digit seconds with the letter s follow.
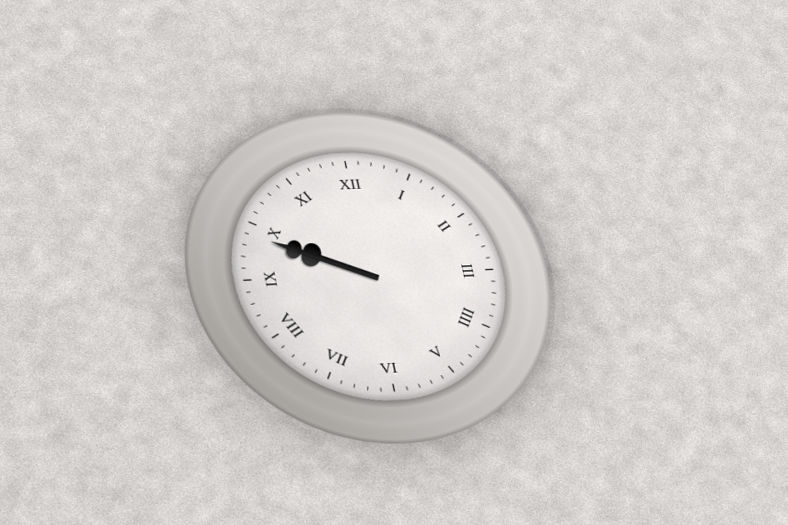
9h49
